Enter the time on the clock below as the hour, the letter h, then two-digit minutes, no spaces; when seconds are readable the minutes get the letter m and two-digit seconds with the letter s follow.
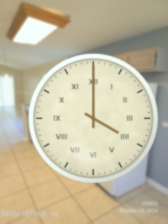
4h00
